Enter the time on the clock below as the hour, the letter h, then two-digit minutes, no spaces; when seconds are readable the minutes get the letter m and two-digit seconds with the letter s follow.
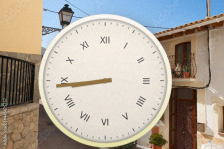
8h44
